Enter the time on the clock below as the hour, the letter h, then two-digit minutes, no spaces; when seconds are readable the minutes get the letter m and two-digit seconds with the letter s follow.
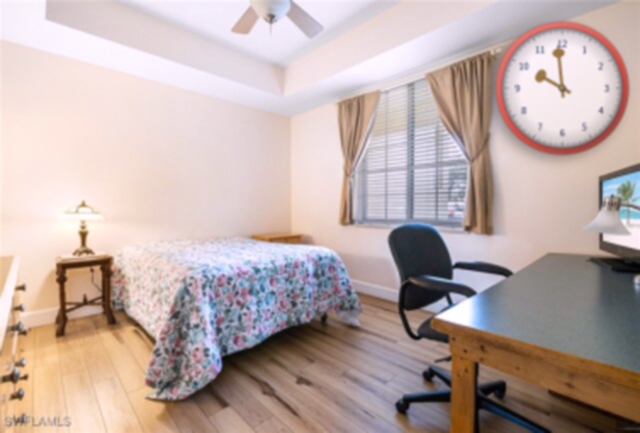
9h59
